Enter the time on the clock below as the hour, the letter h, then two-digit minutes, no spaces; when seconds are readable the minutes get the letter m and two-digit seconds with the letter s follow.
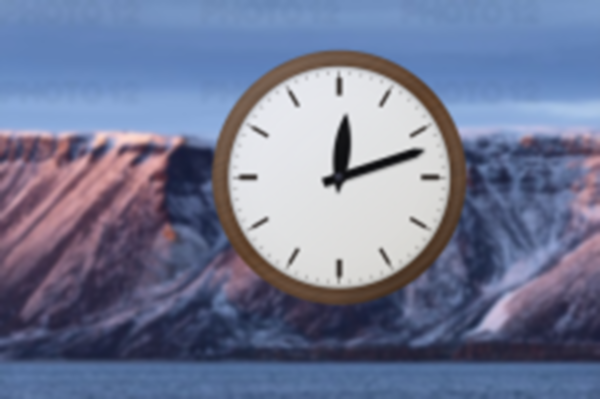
12h12
